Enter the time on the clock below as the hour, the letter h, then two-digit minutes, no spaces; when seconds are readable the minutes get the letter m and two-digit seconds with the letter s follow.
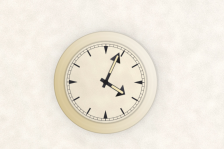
4h04
